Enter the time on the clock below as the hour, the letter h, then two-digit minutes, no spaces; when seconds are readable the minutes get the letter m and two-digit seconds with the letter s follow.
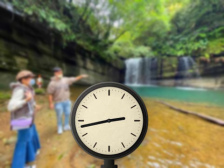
2h43
